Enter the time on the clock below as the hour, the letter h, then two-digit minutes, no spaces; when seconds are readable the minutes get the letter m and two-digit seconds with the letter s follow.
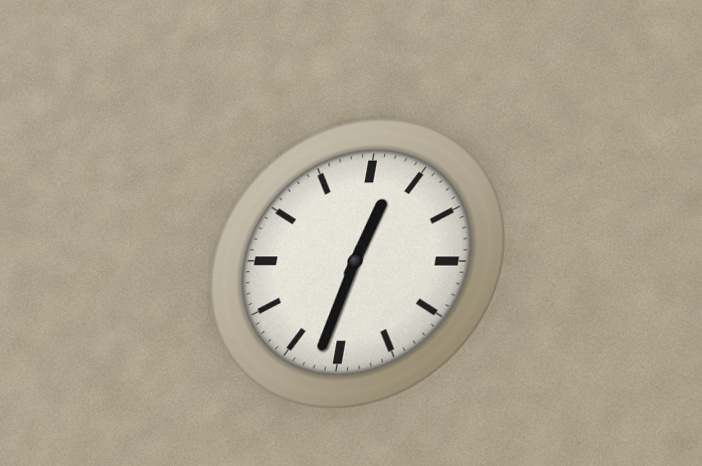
12h32
